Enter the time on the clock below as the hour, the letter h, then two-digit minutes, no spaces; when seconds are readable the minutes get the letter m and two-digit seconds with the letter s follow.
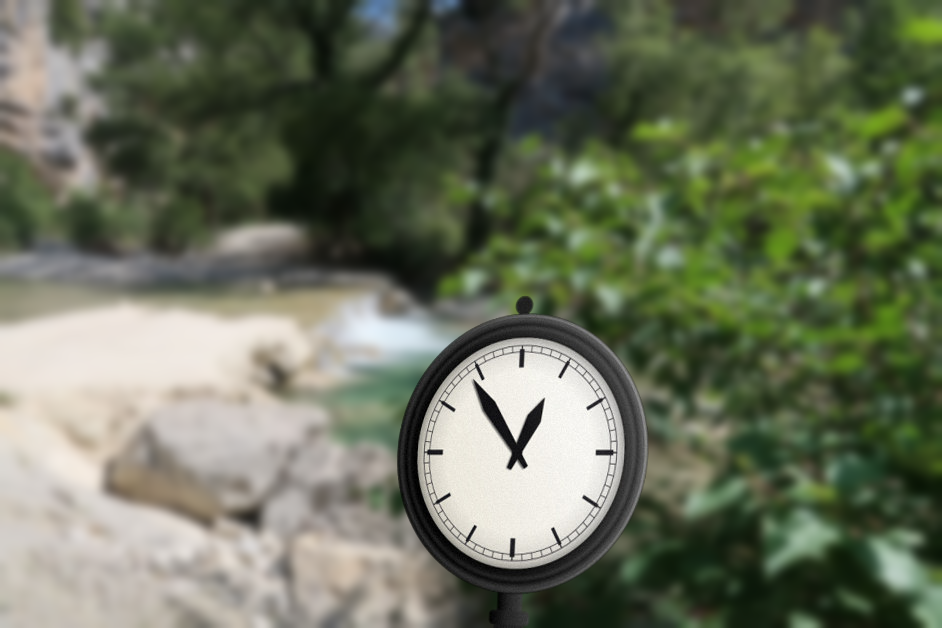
12h54
